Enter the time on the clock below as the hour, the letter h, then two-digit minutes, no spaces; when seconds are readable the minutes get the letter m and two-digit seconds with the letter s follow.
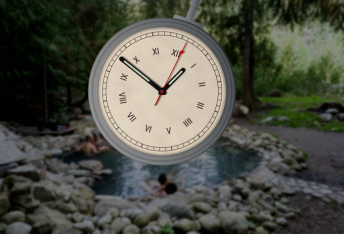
12h48m01s
